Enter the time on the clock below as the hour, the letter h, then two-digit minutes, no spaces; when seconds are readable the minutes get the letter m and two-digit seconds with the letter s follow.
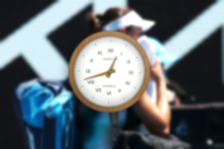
12h42
